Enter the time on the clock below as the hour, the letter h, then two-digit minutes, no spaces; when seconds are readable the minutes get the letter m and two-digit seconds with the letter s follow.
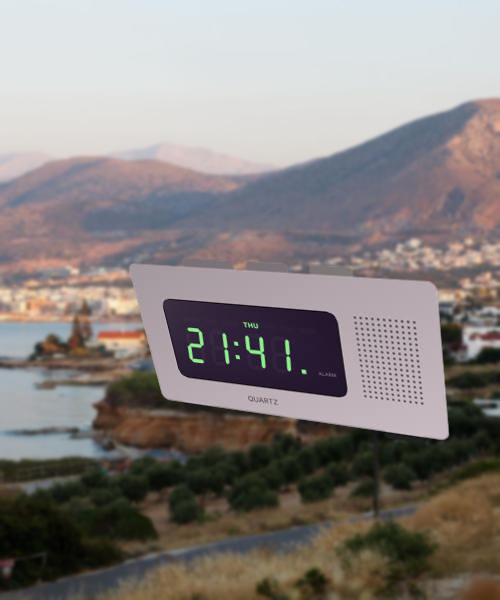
21h41
